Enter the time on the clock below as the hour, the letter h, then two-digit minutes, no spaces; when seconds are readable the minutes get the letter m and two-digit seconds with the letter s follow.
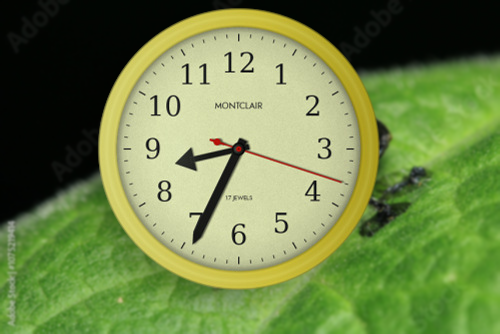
8h34m18s
